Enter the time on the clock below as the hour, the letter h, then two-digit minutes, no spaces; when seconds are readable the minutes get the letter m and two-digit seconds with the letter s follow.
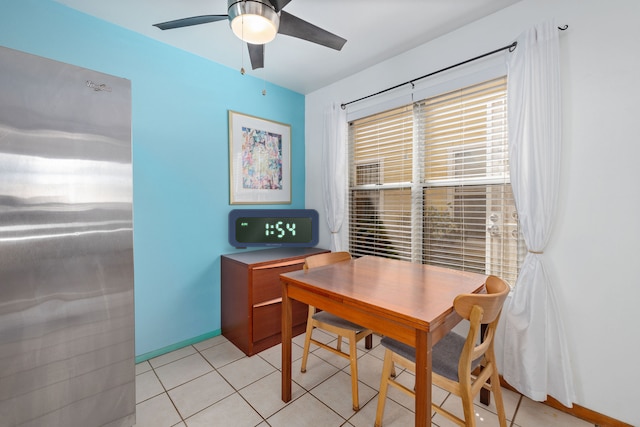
1h54
